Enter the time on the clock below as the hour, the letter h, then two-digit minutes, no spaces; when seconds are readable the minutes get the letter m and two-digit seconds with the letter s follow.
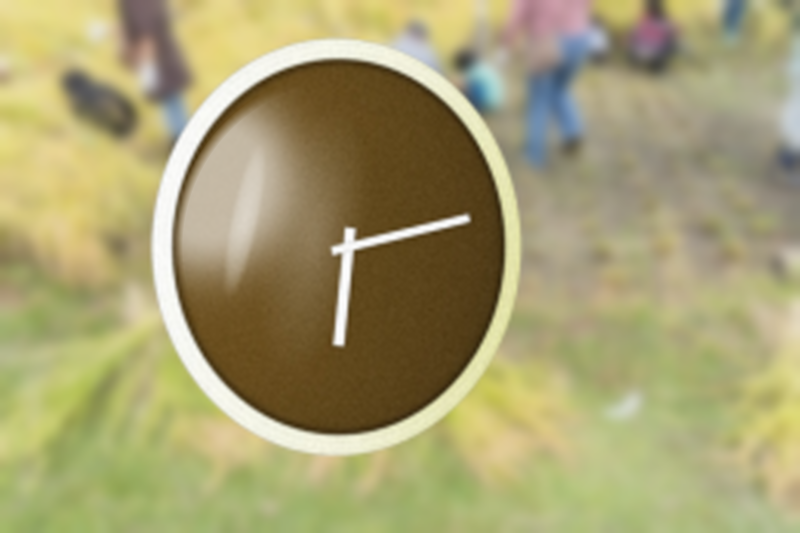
6h13
